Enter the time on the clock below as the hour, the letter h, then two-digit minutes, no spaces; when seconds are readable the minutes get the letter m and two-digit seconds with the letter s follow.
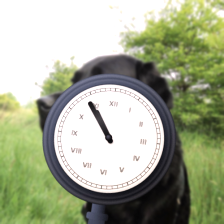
10h54
